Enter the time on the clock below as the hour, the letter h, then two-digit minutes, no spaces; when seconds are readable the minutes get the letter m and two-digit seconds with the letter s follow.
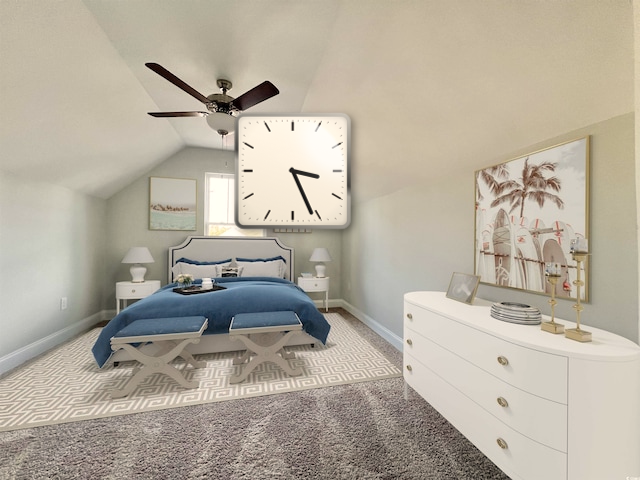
3h26
